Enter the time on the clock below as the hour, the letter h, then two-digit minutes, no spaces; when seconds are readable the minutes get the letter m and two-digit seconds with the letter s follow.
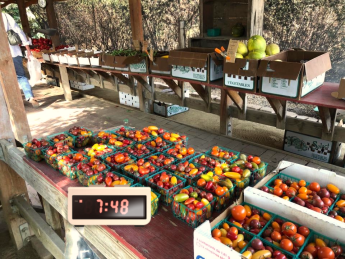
7h48
